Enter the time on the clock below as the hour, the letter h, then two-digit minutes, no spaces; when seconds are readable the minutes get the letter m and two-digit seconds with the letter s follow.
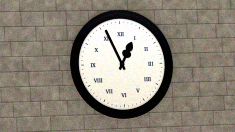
12h56
